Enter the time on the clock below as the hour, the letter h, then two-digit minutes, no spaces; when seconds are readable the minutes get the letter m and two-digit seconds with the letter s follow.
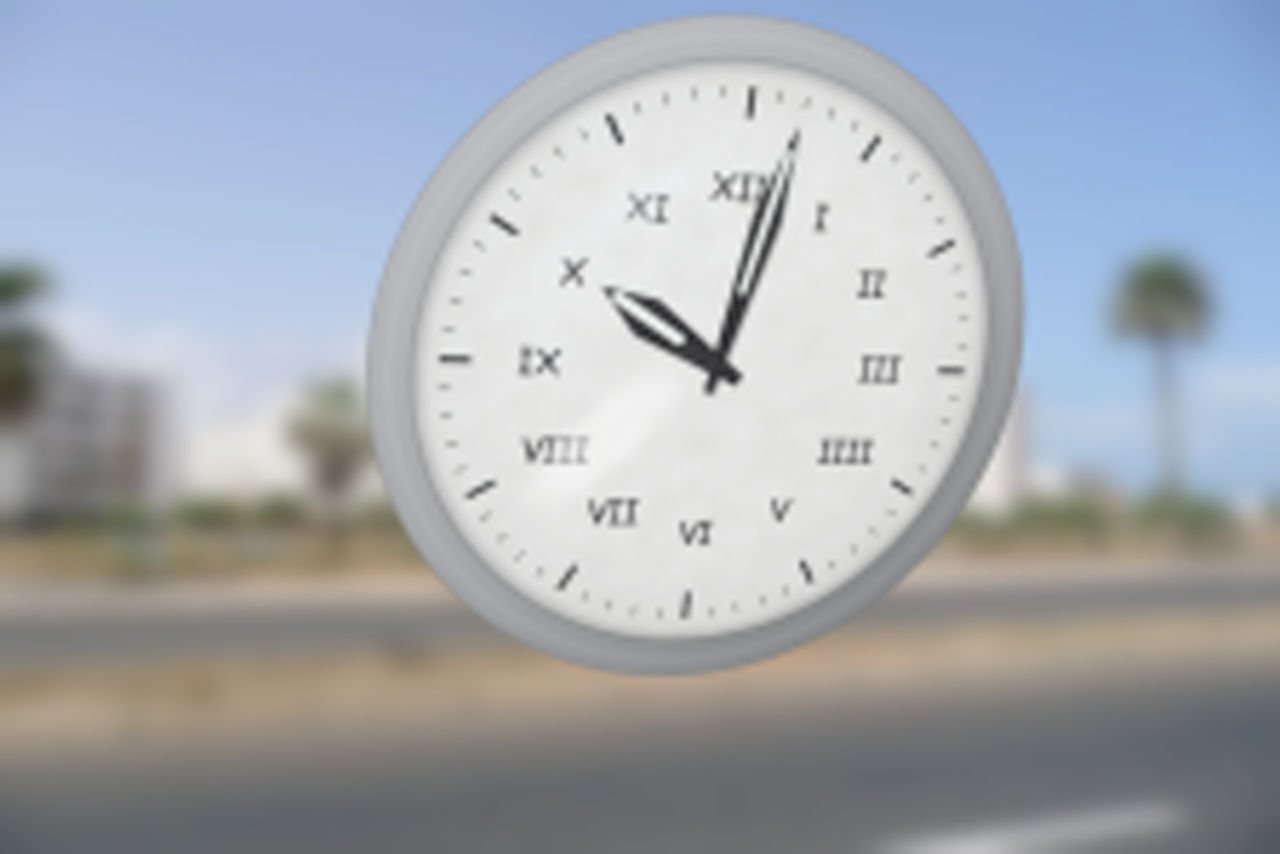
10h02
